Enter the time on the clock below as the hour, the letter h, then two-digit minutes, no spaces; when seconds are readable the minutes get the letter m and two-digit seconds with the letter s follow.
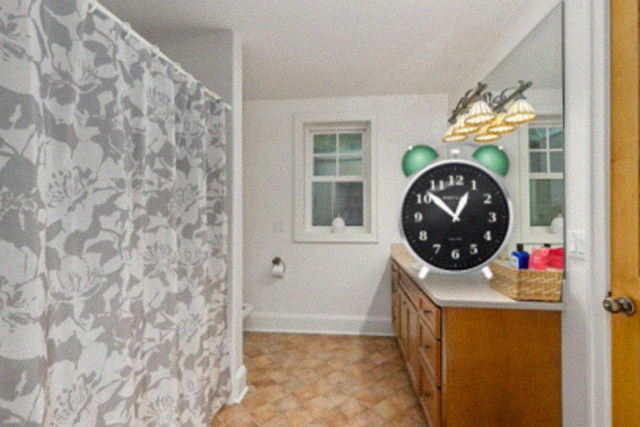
12h52
